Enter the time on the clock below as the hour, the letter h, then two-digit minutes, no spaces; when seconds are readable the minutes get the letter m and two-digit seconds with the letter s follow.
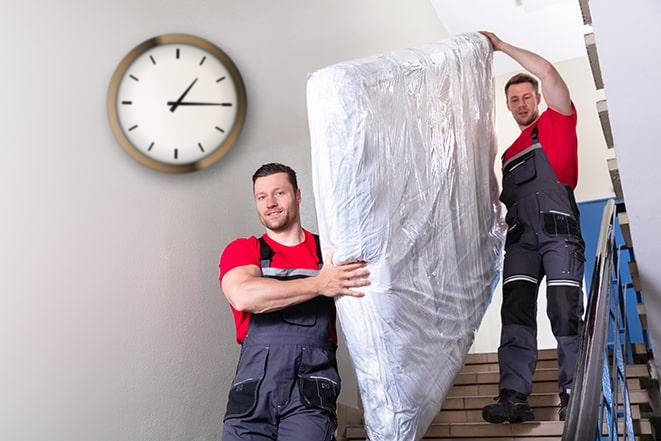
1h15
